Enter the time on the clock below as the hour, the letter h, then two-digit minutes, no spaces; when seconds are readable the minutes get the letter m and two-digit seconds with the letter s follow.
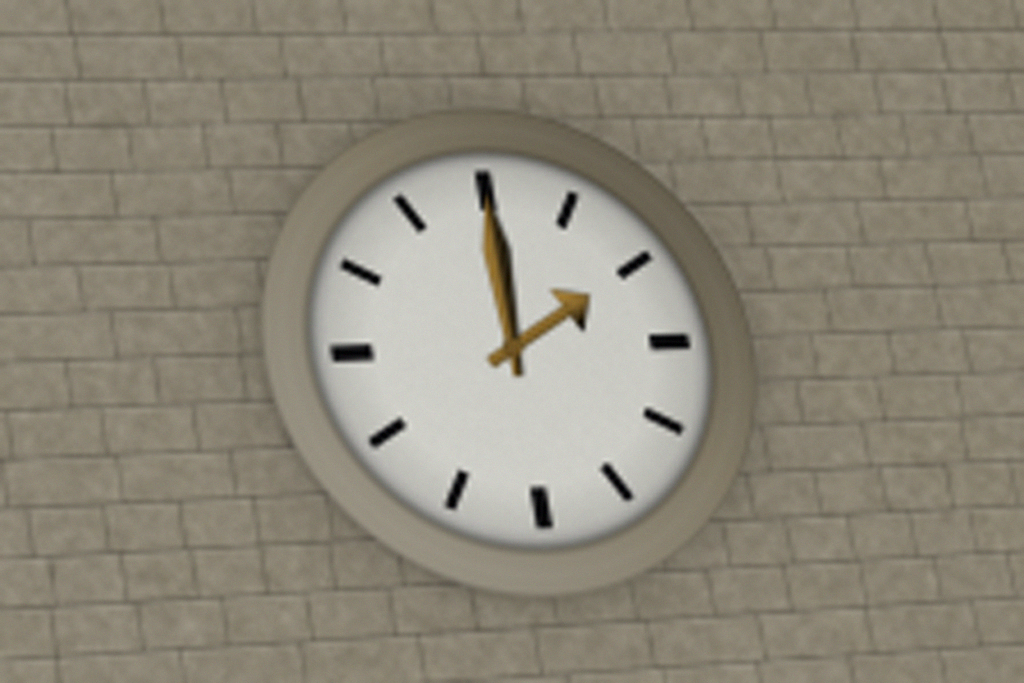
2h00
